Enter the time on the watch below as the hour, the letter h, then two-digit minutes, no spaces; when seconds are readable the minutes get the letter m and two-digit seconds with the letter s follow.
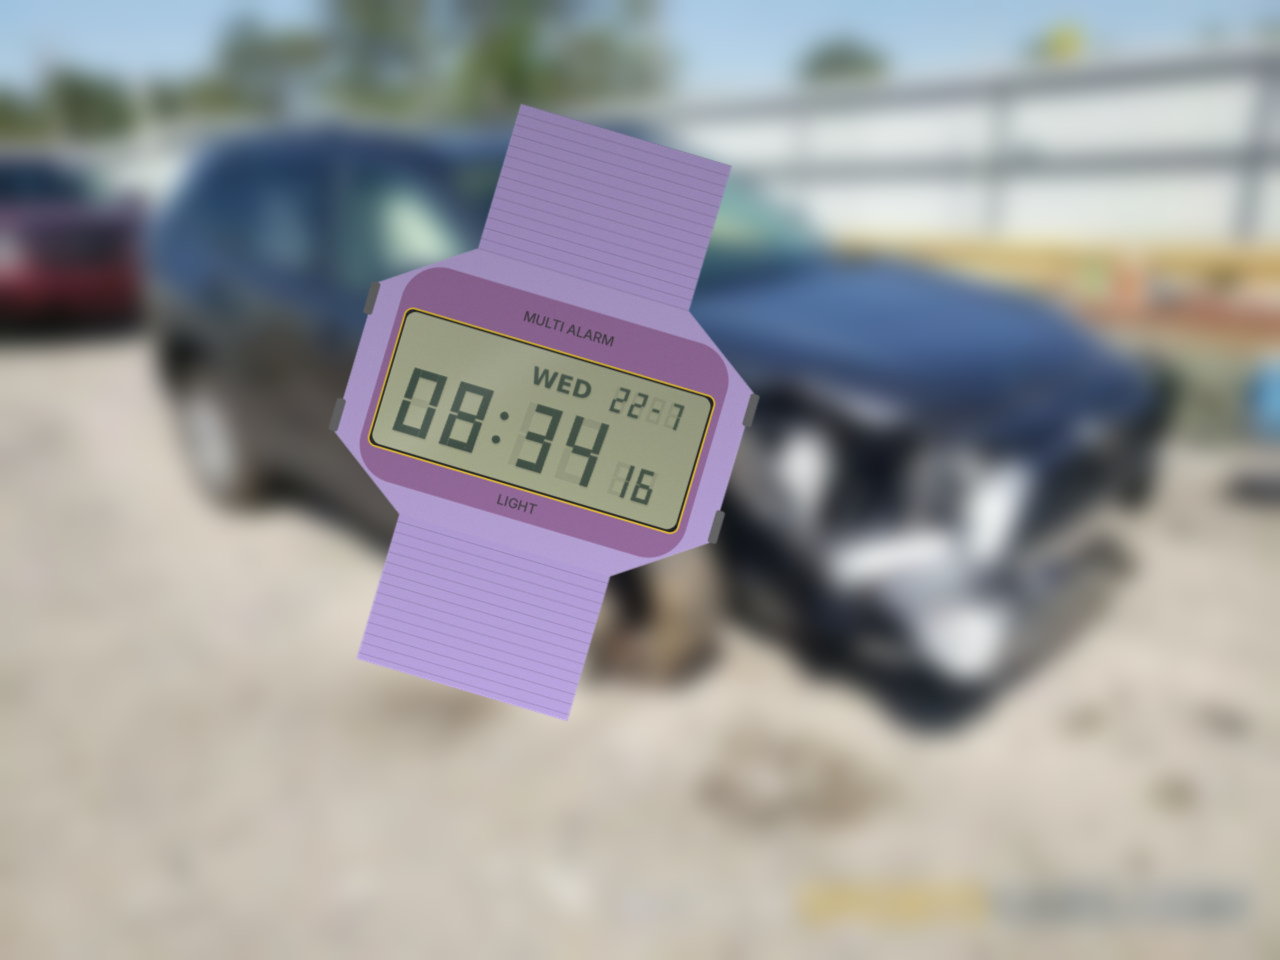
8h34m16s
